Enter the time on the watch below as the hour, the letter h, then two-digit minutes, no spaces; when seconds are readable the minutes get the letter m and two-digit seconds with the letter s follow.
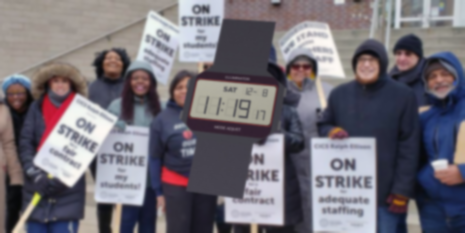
11h19
